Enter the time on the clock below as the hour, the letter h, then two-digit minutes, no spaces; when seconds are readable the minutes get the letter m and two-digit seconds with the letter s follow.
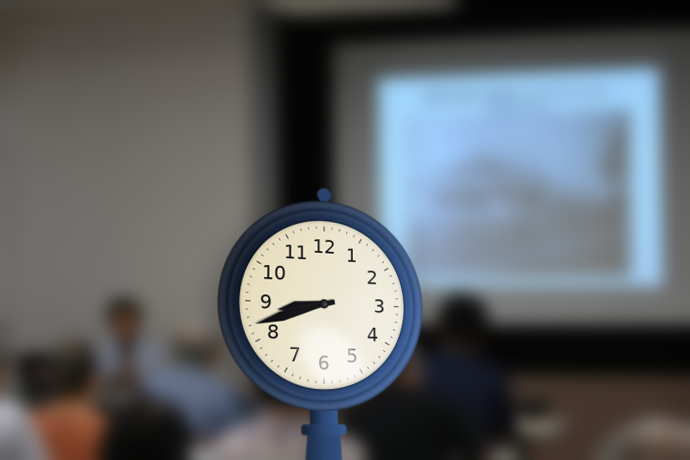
8h42
